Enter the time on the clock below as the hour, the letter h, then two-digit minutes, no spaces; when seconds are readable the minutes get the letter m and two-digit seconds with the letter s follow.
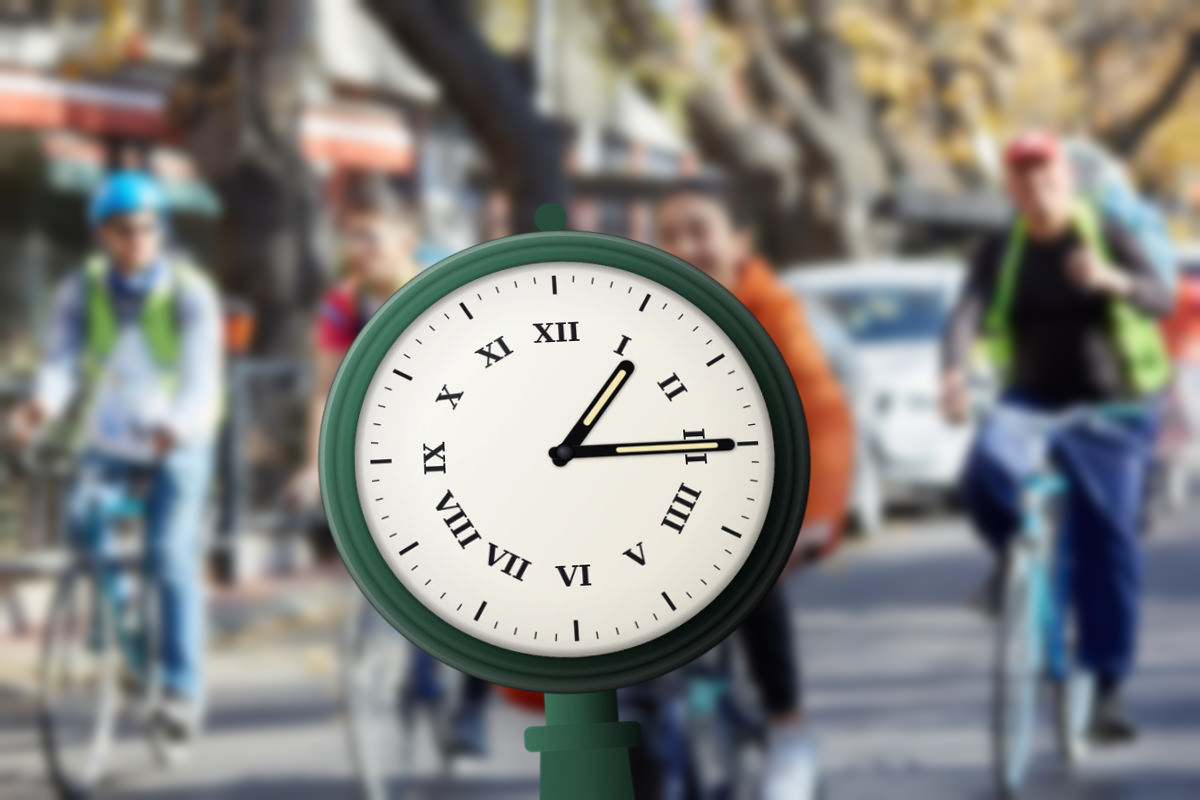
1h15
